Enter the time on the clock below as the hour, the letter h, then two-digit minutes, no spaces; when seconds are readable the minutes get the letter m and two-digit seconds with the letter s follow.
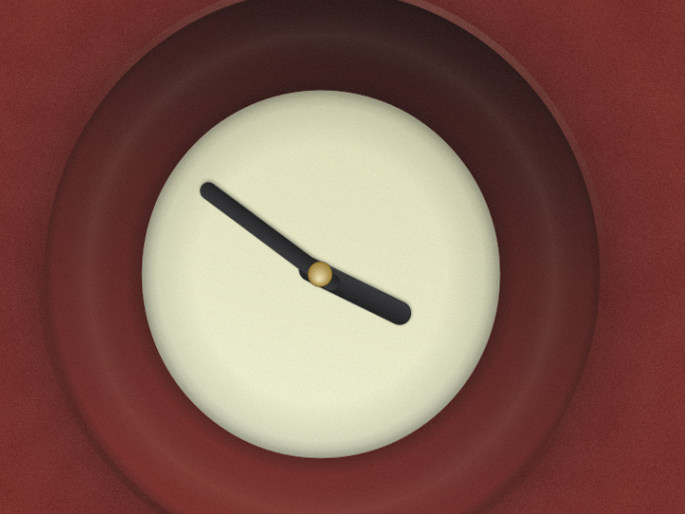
3h51
